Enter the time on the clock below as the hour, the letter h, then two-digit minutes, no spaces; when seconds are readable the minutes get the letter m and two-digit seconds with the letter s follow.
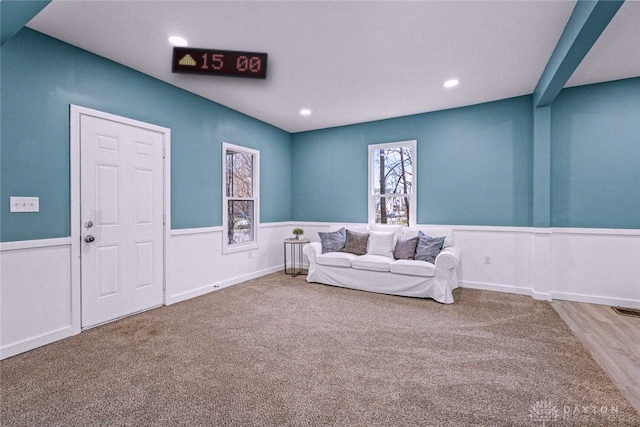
15h00
